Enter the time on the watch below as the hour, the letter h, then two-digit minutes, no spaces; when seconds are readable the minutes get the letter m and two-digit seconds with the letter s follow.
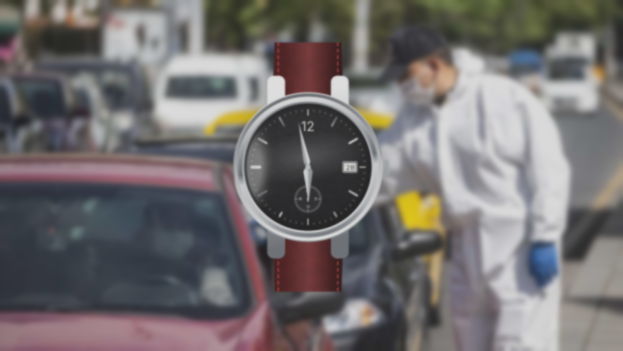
5h58
